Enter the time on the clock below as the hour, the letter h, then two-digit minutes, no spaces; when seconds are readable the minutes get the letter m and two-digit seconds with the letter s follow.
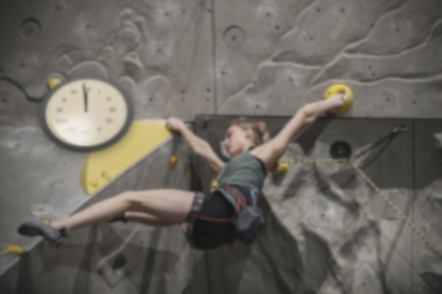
11h59
